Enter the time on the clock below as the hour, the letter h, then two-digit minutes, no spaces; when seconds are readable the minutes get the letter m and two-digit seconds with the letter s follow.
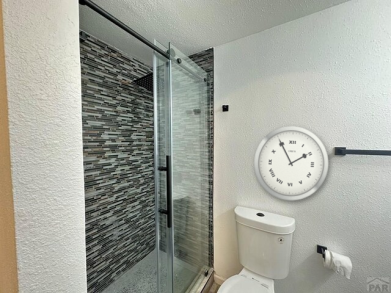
1h55
